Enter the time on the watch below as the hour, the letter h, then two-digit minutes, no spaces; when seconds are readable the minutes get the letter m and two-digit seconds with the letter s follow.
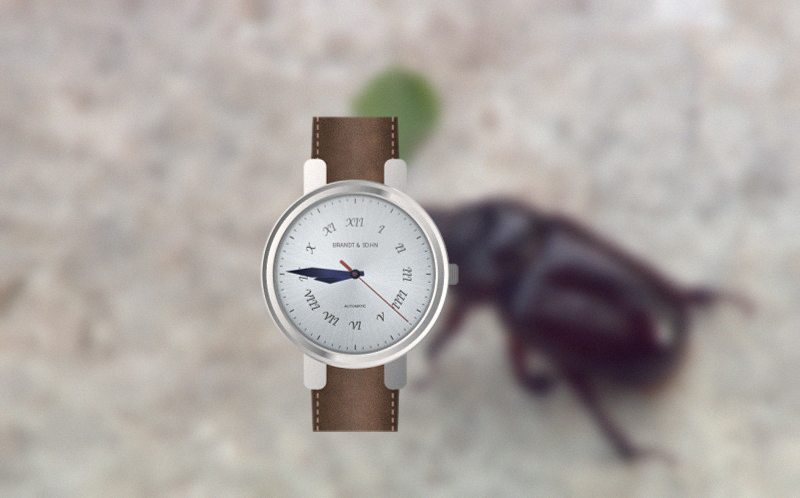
8h45m22s
